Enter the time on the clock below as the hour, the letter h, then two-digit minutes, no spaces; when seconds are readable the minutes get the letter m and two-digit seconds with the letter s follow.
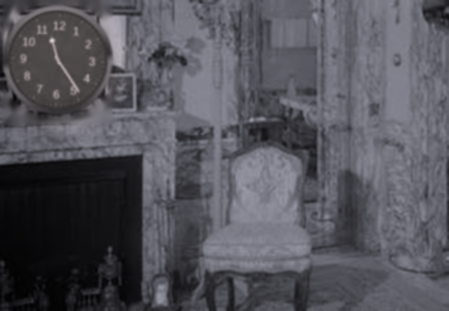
11h24
